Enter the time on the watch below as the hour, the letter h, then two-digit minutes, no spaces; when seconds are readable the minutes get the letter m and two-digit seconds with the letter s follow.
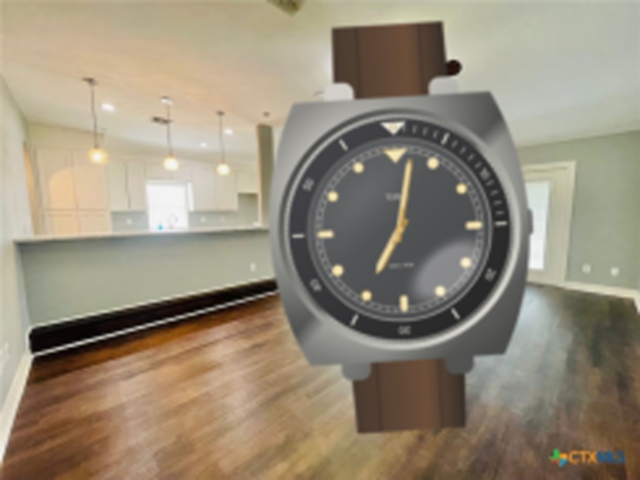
7h02
